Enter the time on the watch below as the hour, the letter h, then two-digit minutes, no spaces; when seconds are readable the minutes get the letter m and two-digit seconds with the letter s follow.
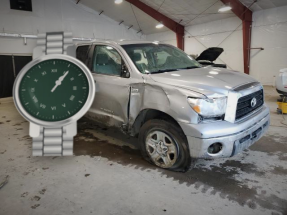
1h06
